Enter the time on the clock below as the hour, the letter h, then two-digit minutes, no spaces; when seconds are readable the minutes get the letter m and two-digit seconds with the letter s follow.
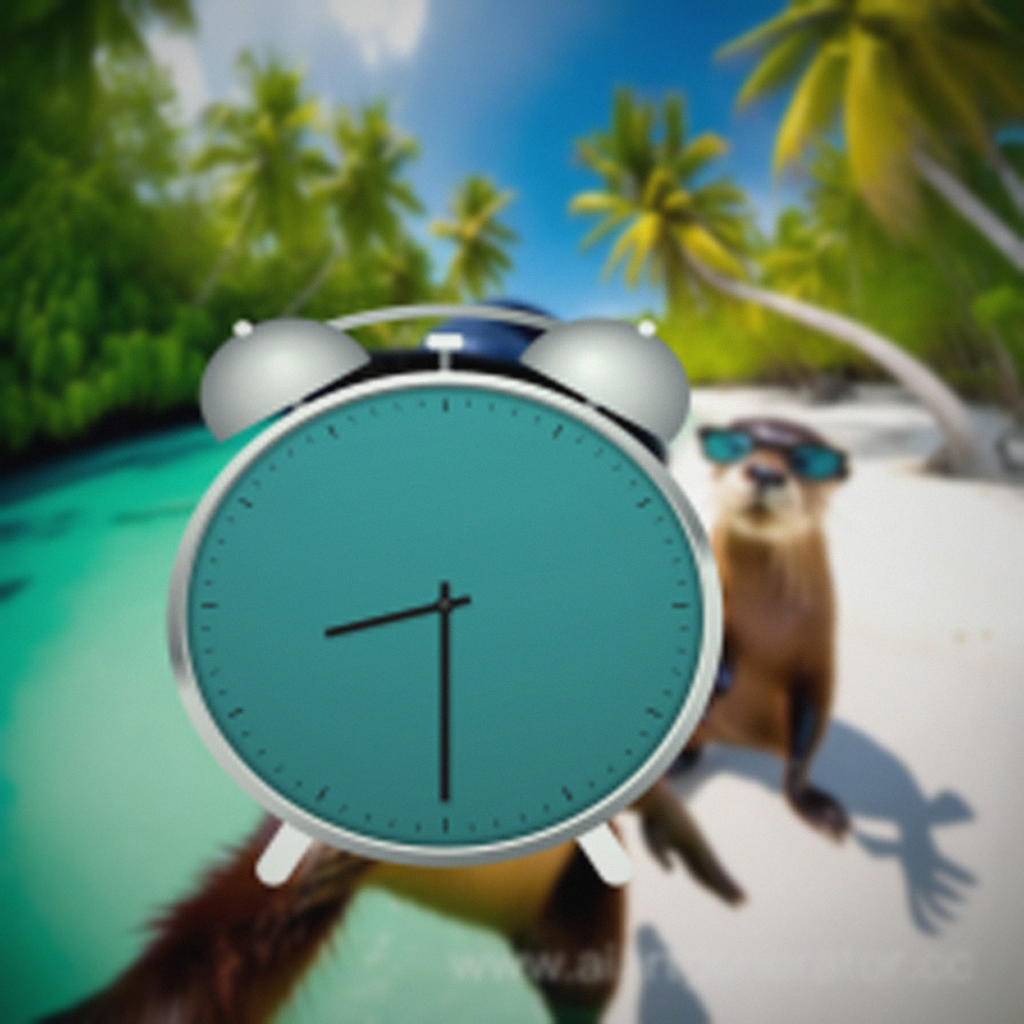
8h30
